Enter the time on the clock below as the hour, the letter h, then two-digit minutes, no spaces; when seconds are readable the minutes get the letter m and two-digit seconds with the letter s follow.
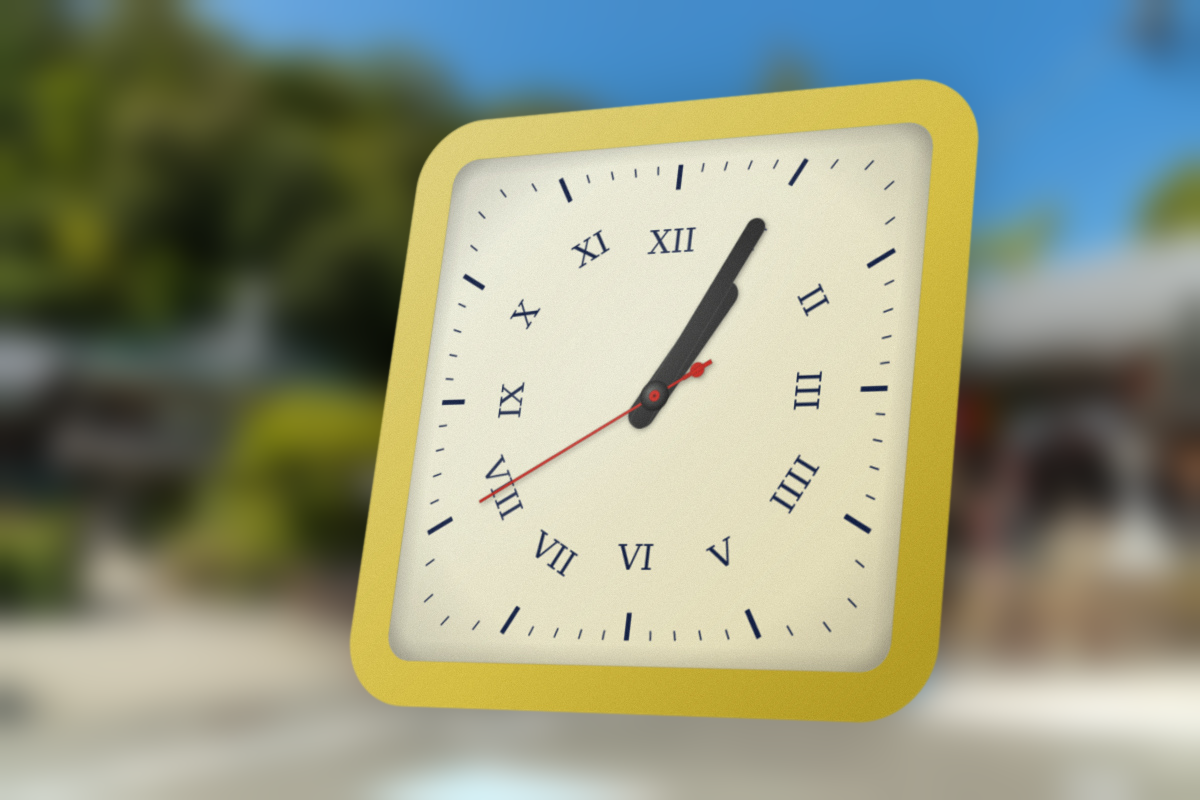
1h04m40s
